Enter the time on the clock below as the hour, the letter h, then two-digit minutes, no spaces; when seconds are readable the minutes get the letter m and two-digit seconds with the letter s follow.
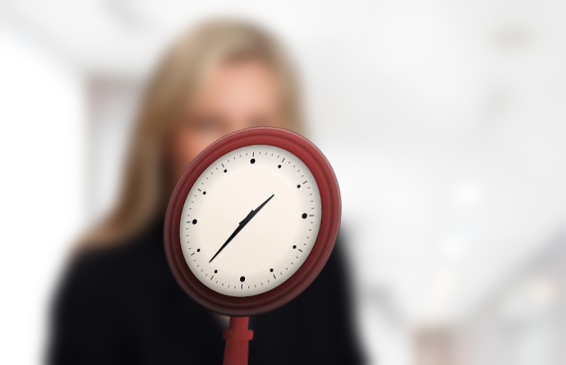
1h37
